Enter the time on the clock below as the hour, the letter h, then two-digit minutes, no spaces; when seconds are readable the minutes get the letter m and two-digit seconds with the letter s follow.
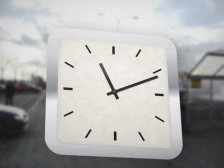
11h11
